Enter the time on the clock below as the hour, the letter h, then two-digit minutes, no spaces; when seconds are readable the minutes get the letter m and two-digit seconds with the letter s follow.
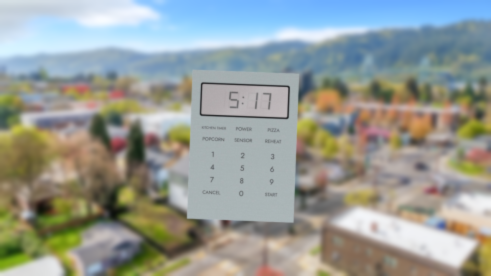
5h17
